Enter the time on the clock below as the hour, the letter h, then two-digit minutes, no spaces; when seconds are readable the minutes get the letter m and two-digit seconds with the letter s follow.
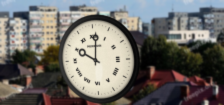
10h01
